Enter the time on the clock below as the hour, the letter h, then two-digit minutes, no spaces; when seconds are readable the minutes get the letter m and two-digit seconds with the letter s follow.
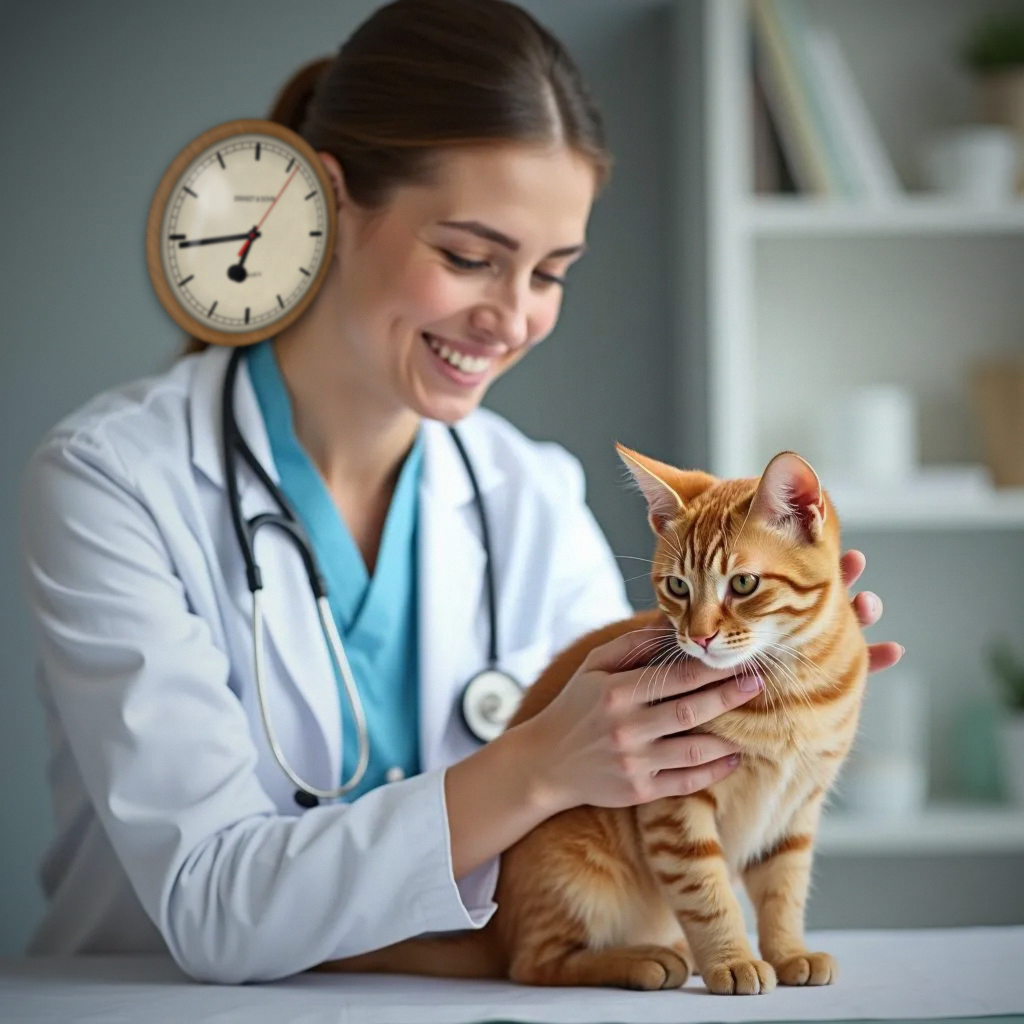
6h44m06s
